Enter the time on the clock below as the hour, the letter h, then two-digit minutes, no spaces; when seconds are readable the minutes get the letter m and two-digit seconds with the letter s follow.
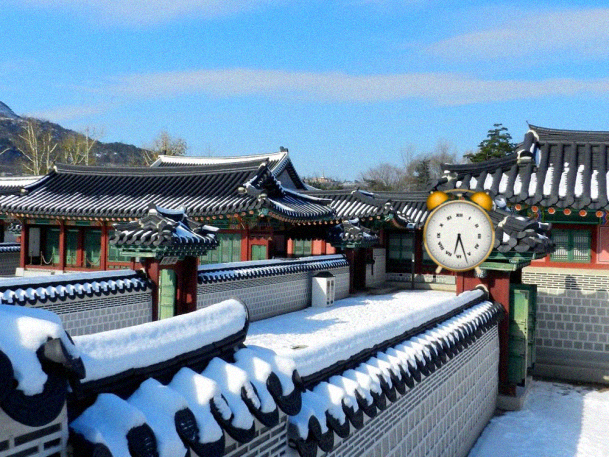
6h27
